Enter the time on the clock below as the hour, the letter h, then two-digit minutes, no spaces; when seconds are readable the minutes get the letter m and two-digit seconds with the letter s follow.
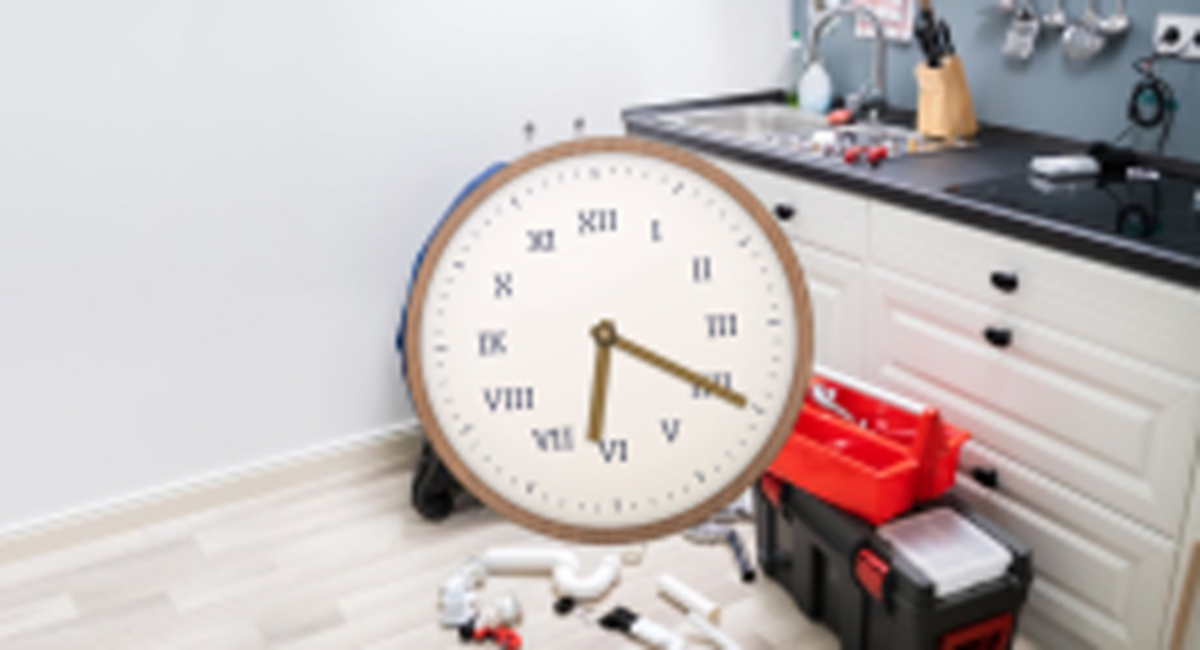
6h20
